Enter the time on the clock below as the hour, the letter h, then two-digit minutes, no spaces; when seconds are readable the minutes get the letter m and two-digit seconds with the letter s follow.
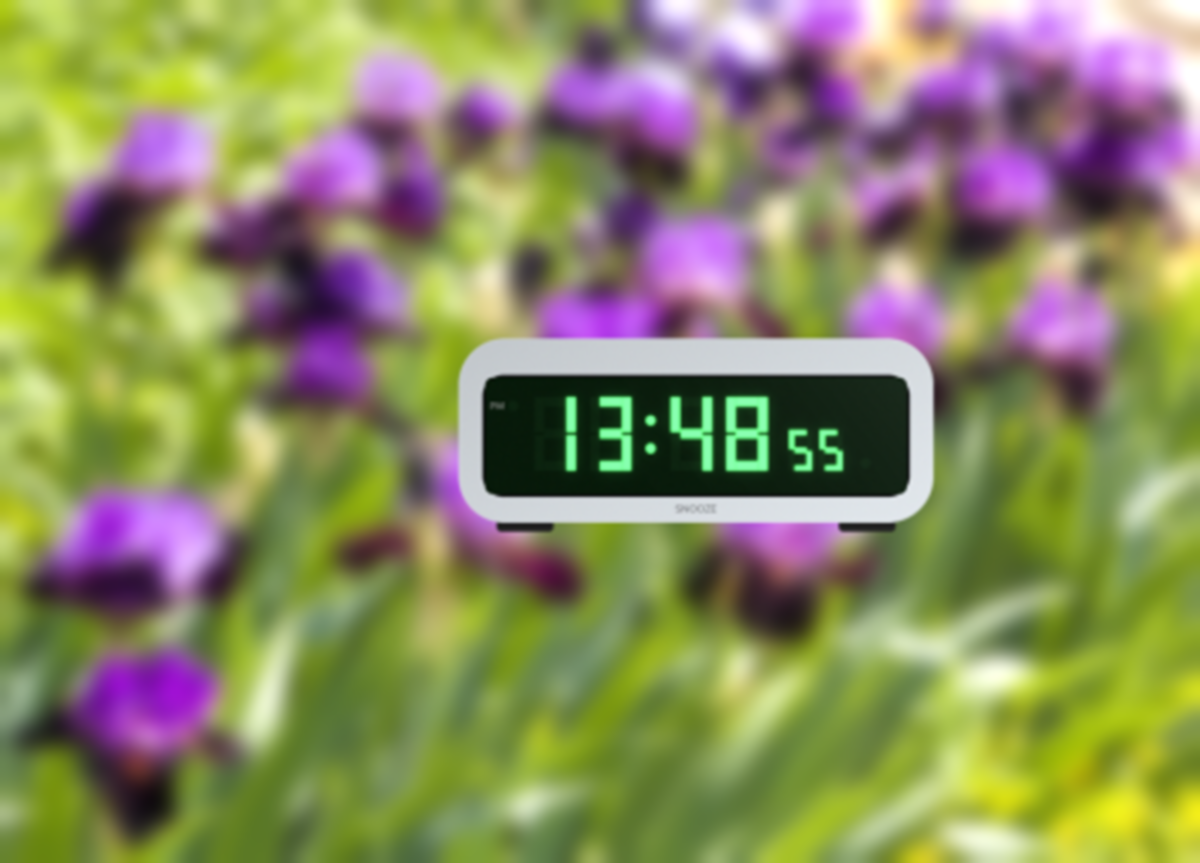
13h48m55s
